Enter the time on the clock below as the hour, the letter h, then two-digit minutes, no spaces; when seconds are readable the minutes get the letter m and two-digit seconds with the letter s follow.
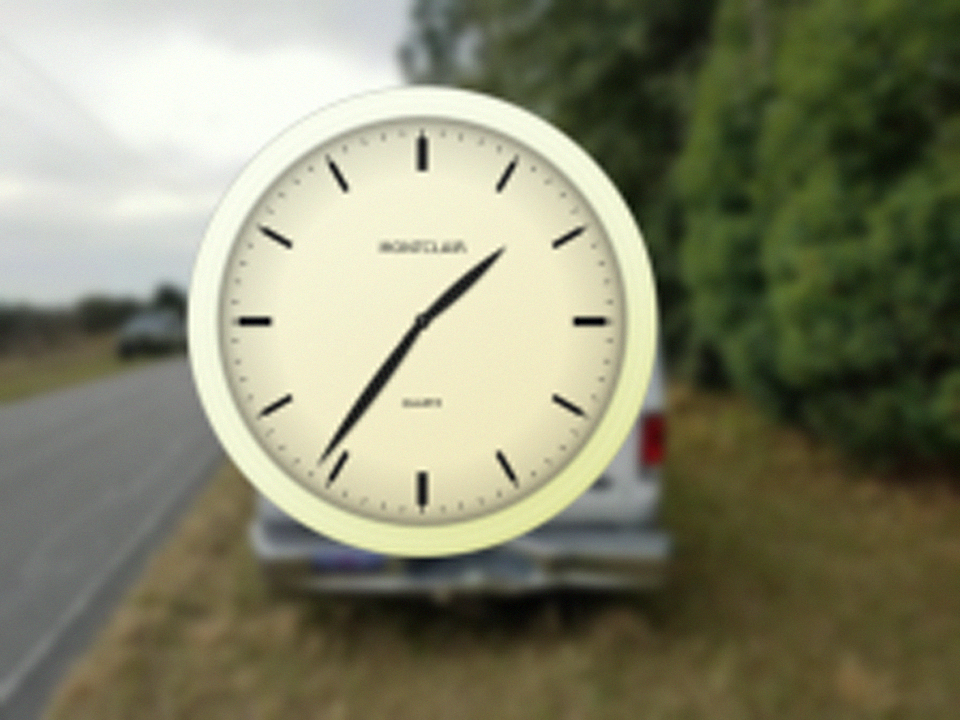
1h36
